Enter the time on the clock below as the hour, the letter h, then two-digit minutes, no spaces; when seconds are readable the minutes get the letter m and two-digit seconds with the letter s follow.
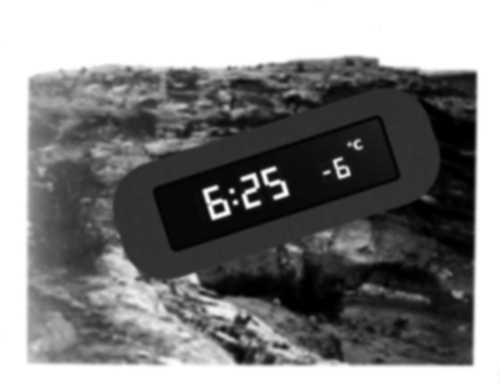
6h25
